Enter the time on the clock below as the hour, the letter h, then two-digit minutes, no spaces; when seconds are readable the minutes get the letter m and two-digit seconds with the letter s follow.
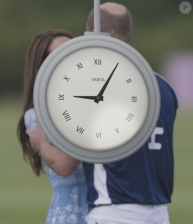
9h05
